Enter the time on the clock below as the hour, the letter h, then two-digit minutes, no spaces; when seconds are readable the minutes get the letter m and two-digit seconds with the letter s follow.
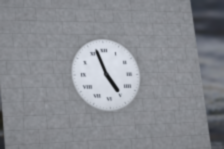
4h57
